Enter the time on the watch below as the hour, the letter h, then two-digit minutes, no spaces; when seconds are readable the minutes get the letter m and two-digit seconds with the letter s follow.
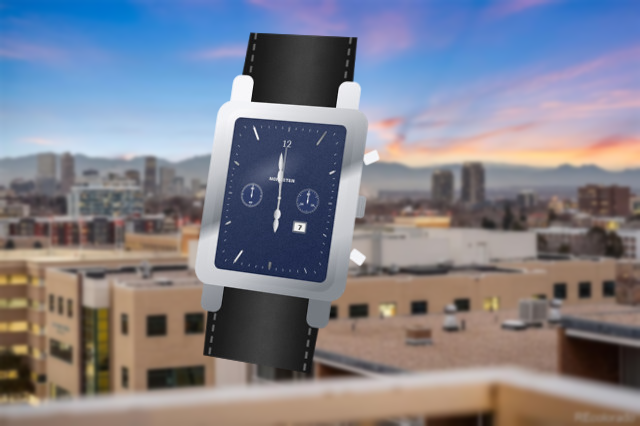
5h59
